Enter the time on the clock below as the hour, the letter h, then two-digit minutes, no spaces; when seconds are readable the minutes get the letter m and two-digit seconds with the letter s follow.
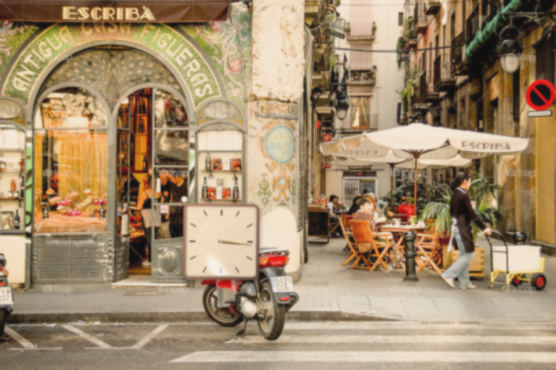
3h16
